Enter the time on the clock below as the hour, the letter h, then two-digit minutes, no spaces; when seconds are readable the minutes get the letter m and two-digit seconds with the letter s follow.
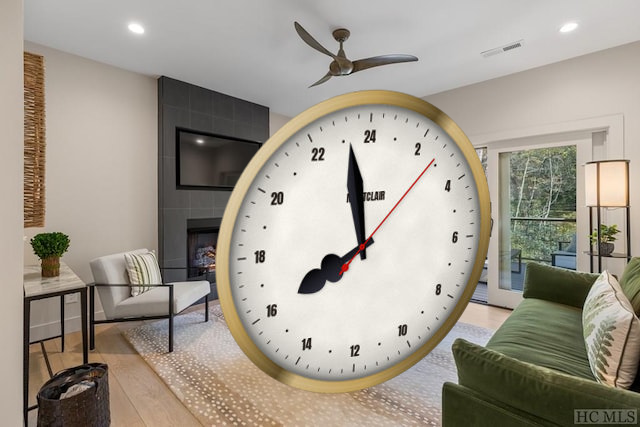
15h58m07s
